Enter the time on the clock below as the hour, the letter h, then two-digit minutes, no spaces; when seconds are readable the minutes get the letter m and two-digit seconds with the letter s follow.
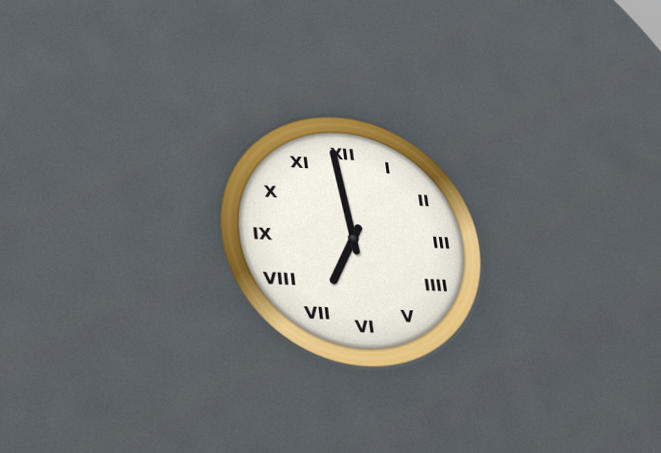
6h59
